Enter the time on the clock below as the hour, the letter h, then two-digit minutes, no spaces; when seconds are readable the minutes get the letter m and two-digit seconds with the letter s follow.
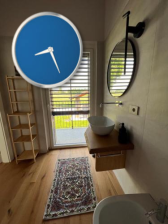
8h26
